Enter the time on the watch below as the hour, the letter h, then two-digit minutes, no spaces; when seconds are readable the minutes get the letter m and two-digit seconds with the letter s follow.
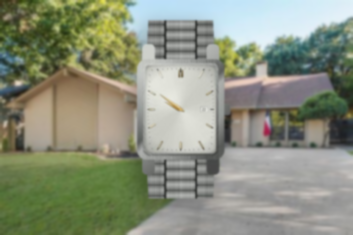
9h51
